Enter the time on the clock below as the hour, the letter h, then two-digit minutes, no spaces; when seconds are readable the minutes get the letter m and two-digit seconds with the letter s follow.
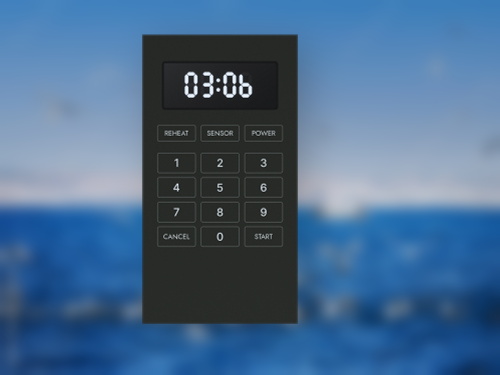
3h06
